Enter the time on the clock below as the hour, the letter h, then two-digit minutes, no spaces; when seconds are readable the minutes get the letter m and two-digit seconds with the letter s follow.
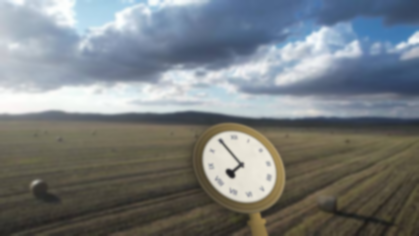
7h55
